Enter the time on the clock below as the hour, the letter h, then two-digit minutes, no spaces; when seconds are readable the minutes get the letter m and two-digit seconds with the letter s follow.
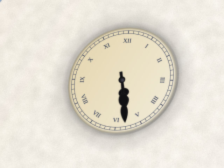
5h28
